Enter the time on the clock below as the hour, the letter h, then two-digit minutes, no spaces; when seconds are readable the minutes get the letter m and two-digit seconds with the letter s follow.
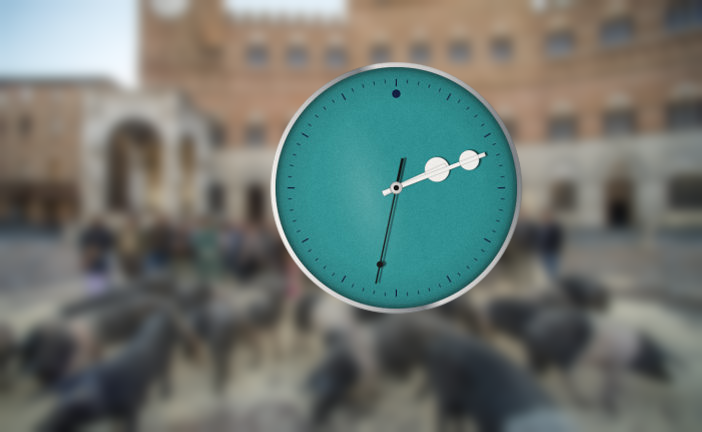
2h11m32s
